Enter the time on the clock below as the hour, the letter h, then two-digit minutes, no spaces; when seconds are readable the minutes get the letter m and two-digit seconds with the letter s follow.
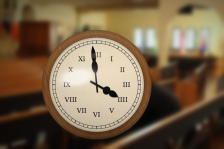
3h59
